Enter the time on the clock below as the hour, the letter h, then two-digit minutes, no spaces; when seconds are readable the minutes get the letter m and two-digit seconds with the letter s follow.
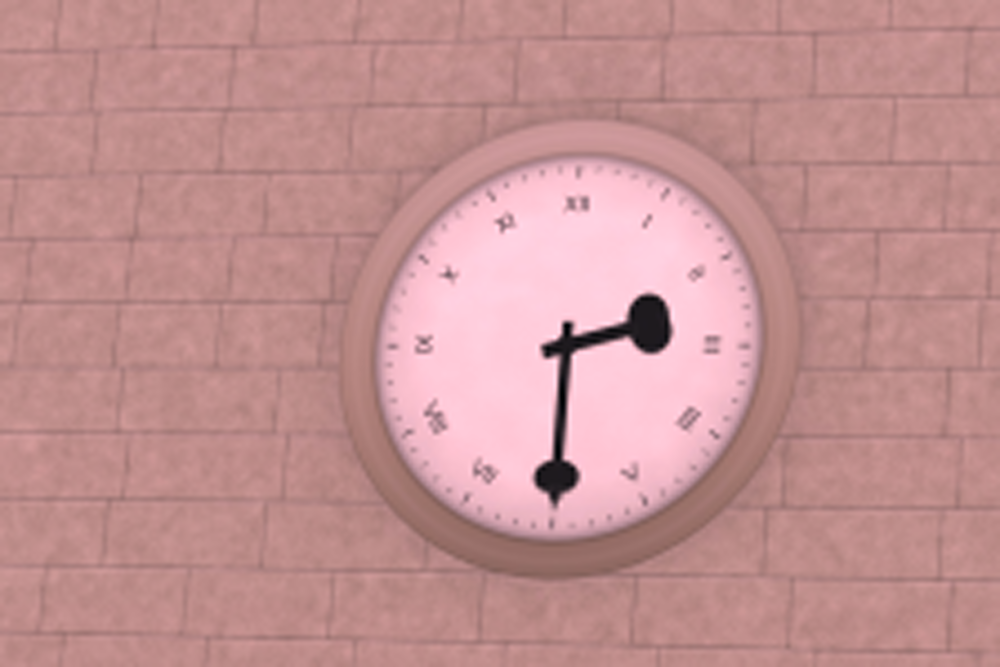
2h30
